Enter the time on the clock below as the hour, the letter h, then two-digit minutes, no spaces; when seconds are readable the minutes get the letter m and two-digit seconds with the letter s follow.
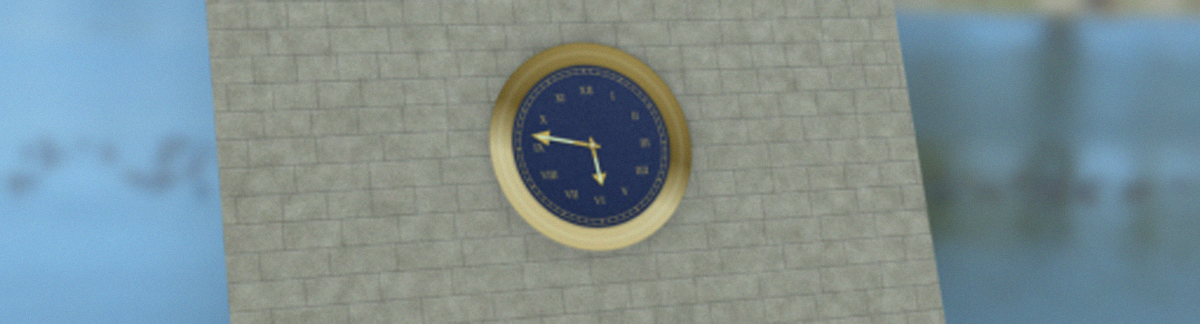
5h47
